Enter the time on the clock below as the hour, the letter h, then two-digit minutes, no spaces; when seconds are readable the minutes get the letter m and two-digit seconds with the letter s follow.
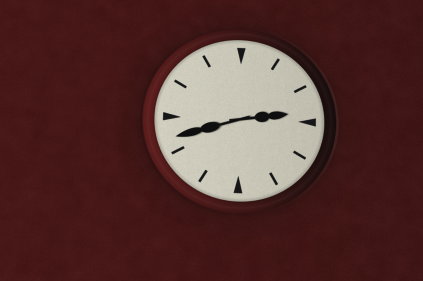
2h42
